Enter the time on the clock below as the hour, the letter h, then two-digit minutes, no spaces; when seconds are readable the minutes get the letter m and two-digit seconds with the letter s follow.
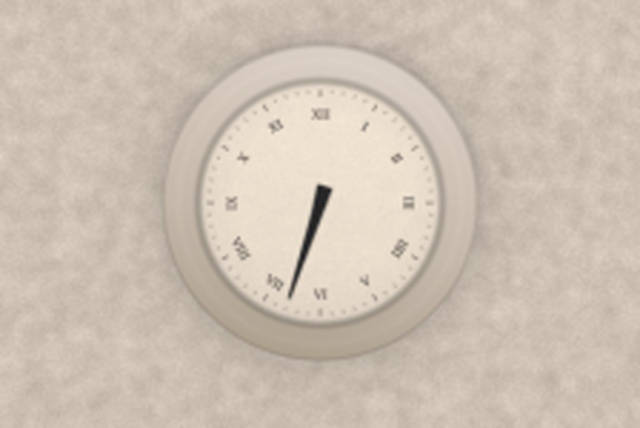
6h33
